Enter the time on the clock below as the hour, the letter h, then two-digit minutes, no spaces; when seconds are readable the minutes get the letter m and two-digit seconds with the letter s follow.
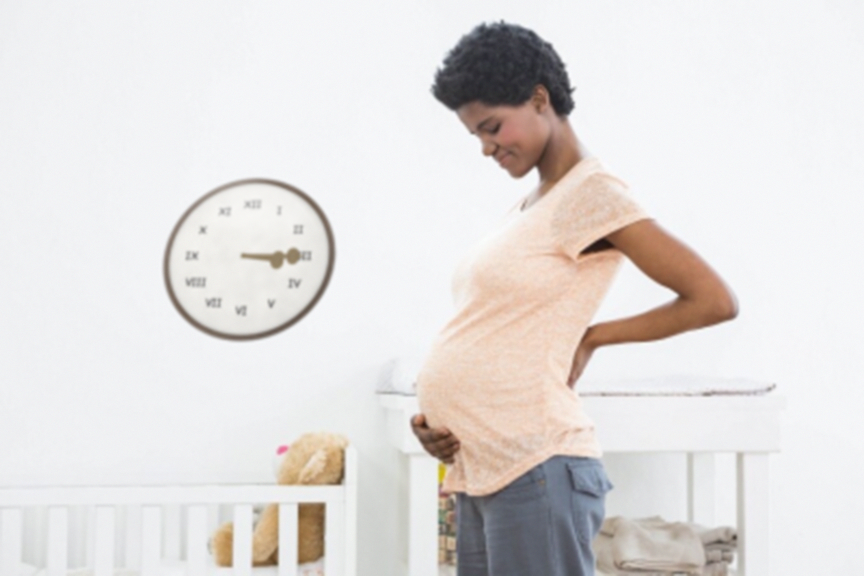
3h15
